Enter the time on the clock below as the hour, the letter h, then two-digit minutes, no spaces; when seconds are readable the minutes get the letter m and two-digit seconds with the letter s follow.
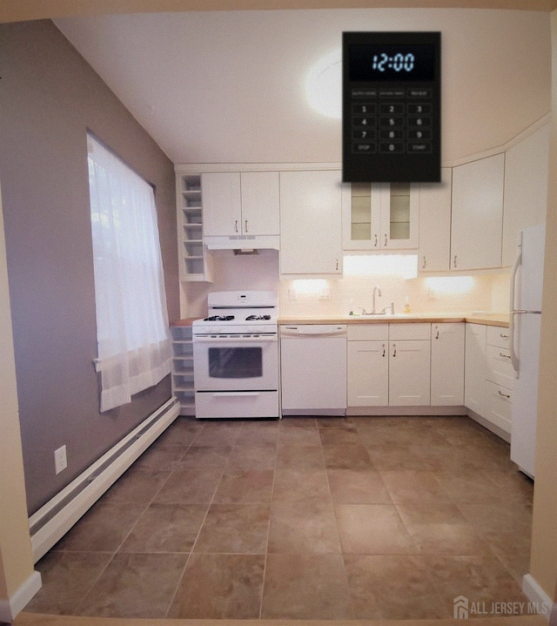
12h00
